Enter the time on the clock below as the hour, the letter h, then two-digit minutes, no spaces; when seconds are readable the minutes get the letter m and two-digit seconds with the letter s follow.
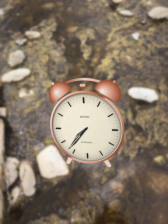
7h37
